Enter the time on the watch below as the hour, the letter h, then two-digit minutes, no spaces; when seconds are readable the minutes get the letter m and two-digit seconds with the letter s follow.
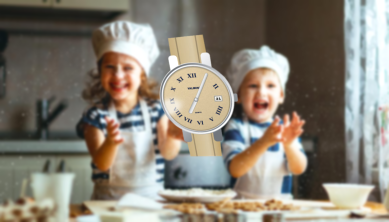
7h05
